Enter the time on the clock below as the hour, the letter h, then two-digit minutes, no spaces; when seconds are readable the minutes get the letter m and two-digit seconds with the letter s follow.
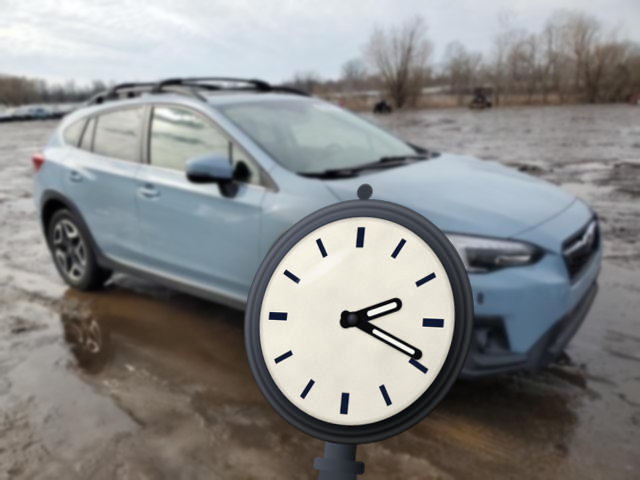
2h19
